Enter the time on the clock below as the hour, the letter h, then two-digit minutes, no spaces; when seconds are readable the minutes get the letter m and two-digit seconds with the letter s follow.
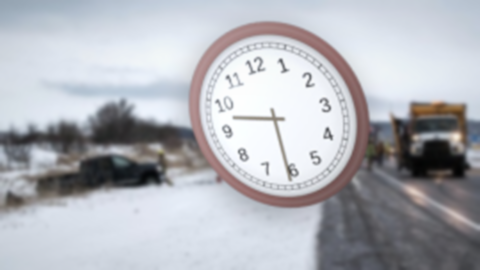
9h31
